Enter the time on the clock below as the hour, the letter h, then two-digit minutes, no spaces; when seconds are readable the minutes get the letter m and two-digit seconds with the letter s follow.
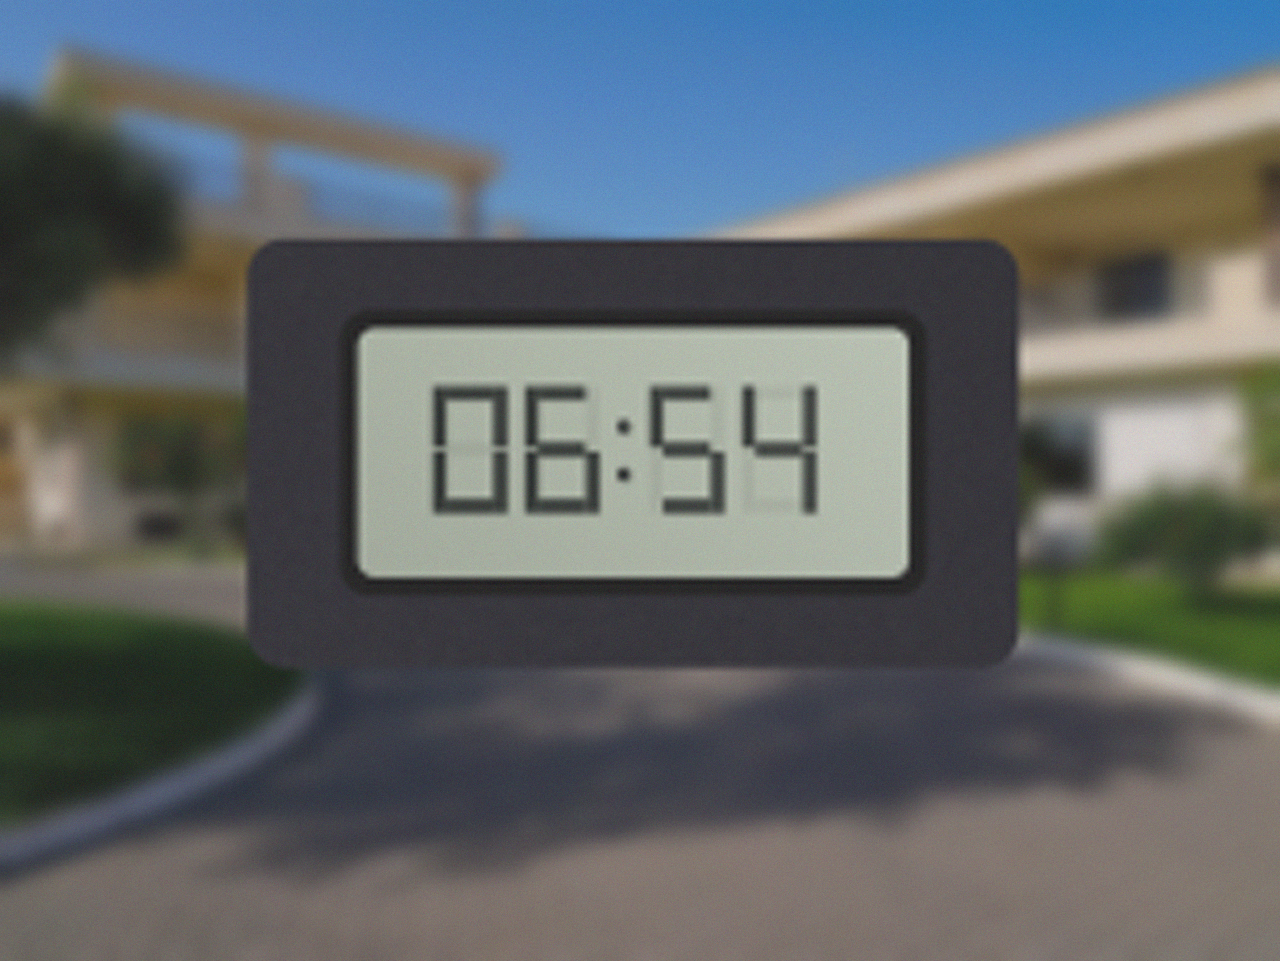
6h54
